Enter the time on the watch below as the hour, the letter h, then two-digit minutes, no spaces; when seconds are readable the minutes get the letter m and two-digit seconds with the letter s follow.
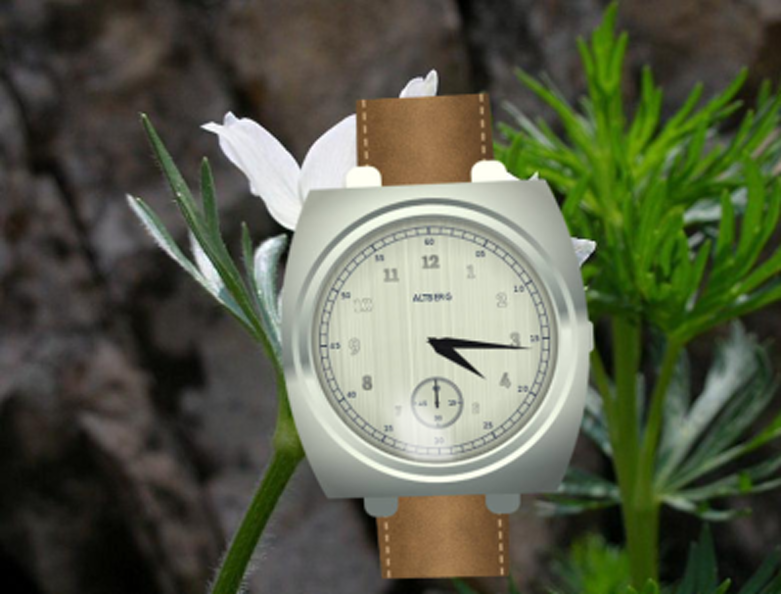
4h16
